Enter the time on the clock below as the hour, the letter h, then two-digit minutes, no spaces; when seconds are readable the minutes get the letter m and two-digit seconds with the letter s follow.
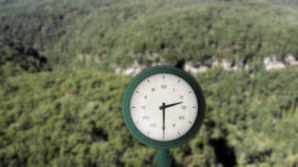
2h30
